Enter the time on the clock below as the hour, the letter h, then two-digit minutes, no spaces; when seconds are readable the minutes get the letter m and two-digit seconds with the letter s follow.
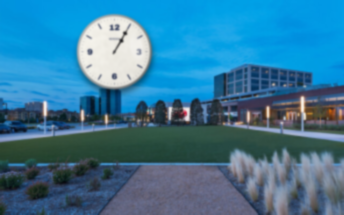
1h05
